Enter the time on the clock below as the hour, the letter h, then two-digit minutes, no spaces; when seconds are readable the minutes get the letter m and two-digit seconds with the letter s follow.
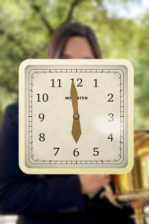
5h59
